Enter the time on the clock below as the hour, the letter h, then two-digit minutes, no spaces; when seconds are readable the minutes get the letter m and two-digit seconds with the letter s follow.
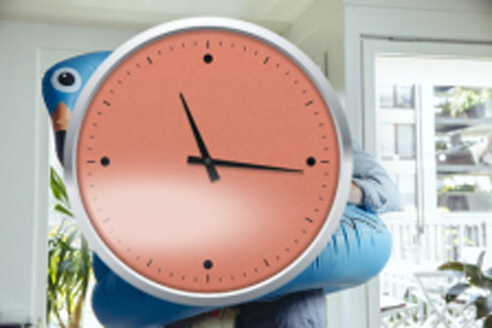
11h16
